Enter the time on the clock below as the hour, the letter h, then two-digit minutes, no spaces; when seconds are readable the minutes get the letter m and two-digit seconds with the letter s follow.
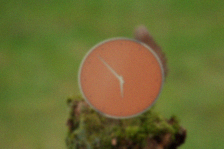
5h53
